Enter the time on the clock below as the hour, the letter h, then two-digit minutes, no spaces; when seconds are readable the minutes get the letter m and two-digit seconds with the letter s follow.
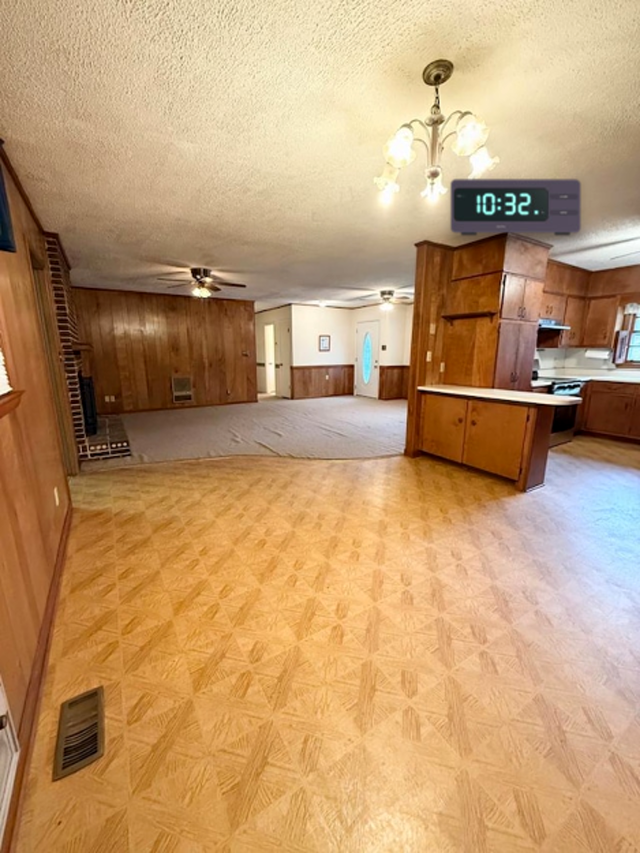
10h32
